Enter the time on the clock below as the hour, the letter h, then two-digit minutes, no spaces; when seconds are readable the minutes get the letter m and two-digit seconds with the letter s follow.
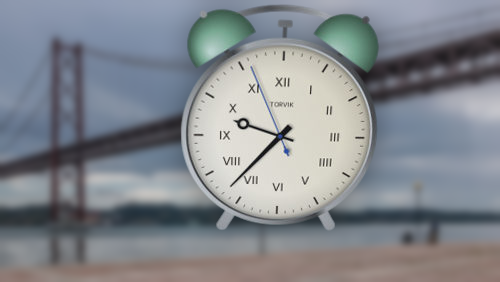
9h36m56s
